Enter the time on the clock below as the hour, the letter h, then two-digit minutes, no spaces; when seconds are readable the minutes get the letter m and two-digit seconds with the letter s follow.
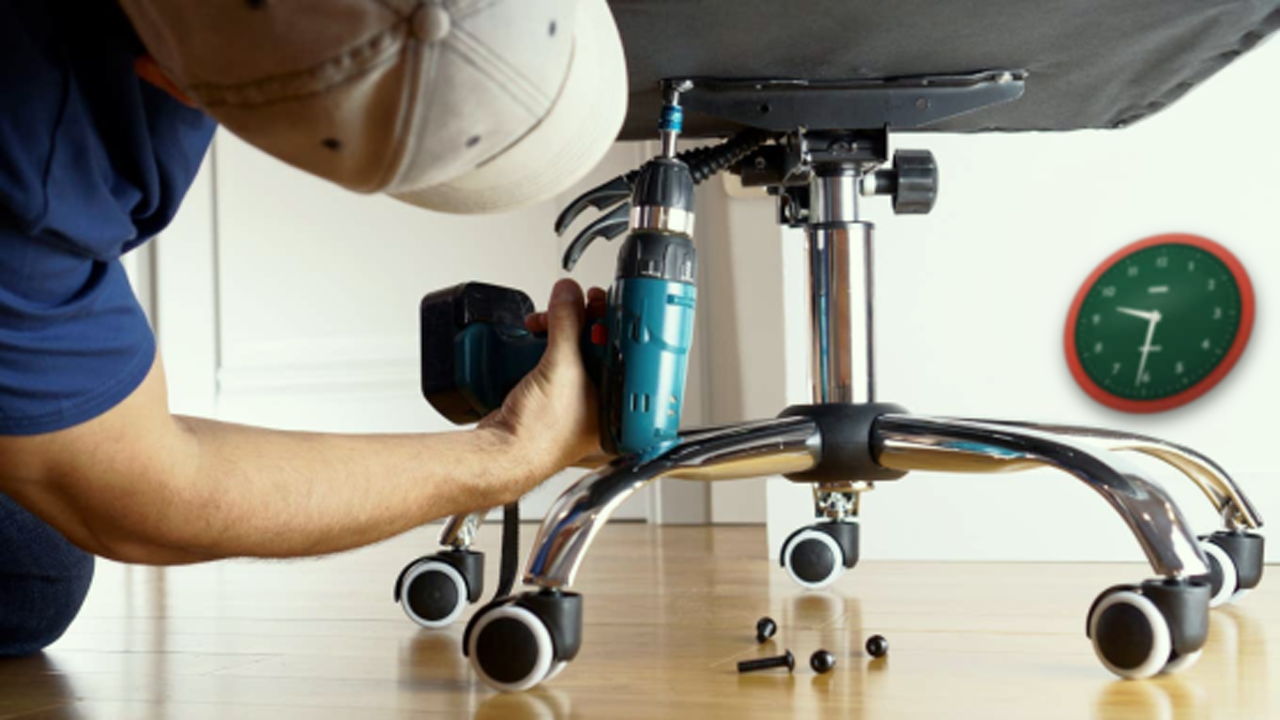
9h31
